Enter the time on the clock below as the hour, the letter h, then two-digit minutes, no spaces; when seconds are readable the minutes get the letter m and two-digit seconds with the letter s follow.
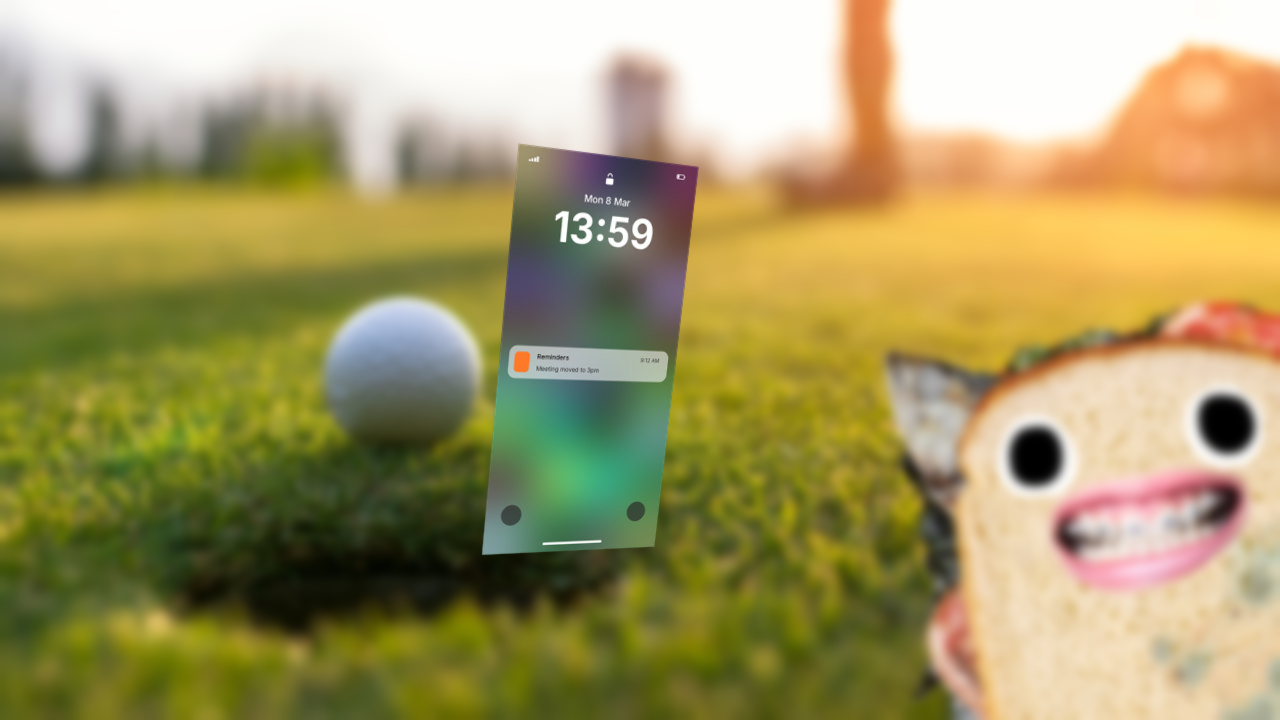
13h59
